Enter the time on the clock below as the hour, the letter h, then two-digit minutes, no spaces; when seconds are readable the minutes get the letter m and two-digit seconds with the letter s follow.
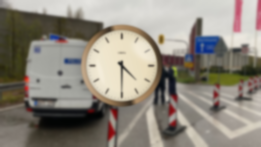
4h30
